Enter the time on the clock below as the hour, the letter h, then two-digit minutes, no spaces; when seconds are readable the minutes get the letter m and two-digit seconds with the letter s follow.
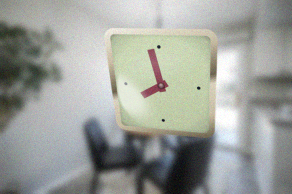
7h58
